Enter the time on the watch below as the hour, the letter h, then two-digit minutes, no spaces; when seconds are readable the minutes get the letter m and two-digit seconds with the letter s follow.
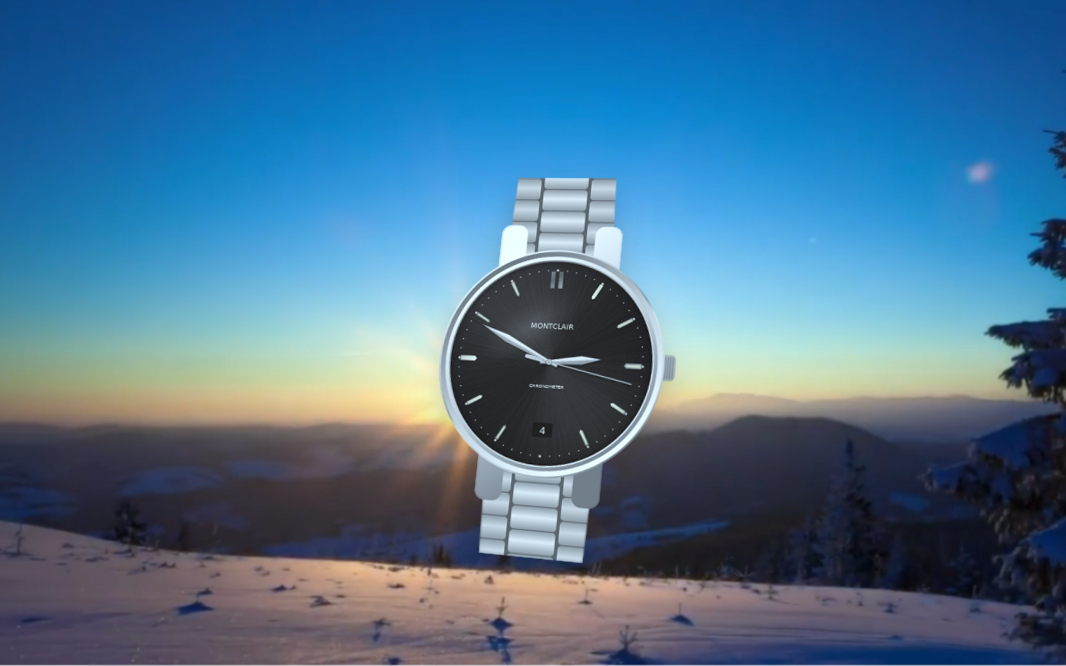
2h49m17s
